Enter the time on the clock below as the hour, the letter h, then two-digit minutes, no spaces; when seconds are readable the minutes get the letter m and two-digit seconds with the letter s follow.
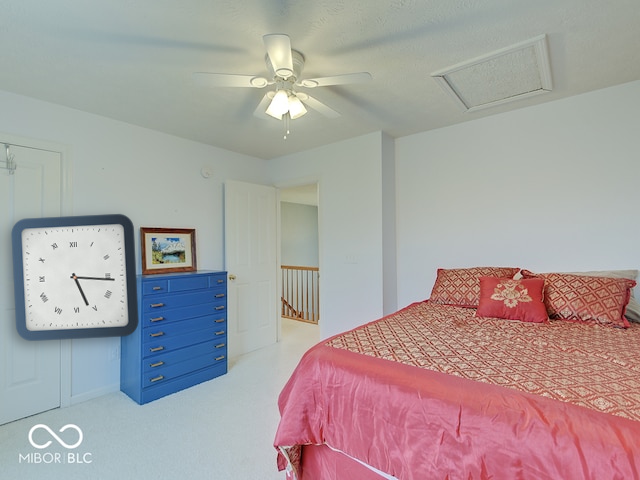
5h16
